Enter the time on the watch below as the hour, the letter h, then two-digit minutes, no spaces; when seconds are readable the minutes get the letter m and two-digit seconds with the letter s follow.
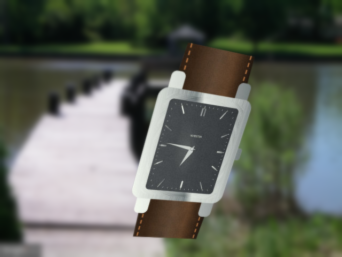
6h46
